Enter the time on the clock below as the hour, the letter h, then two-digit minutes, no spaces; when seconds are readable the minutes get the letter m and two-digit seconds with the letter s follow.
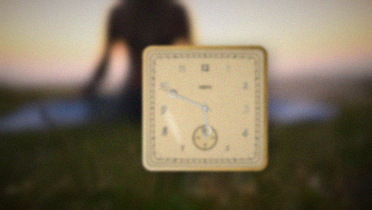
5h49
